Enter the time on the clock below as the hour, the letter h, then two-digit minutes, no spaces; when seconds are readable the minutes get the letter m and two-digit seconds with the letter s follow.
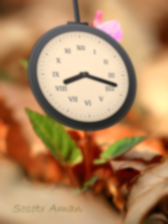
8h18
